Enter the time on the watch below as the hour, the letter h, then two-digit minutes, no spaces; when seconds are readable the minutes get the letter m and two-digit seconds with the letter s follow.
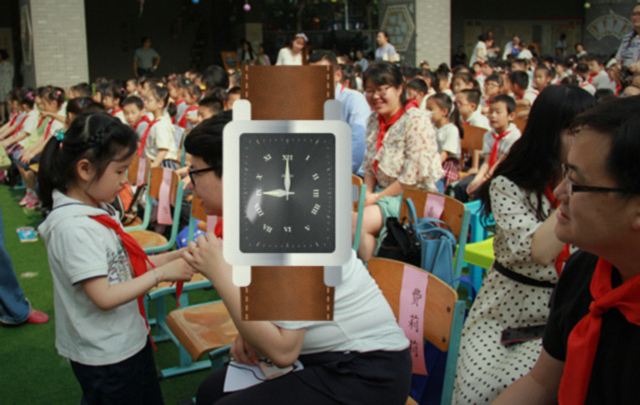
9h00
